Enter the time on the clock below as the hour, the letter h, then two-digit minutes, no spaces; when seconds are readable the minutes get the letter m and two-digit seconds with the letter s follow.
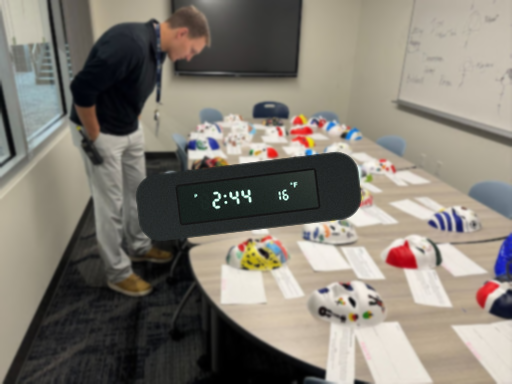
2h44
